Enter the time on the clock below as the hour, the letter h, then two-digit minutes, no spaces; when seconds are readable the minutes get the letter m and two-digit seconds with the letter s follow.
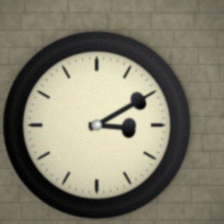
3h10
